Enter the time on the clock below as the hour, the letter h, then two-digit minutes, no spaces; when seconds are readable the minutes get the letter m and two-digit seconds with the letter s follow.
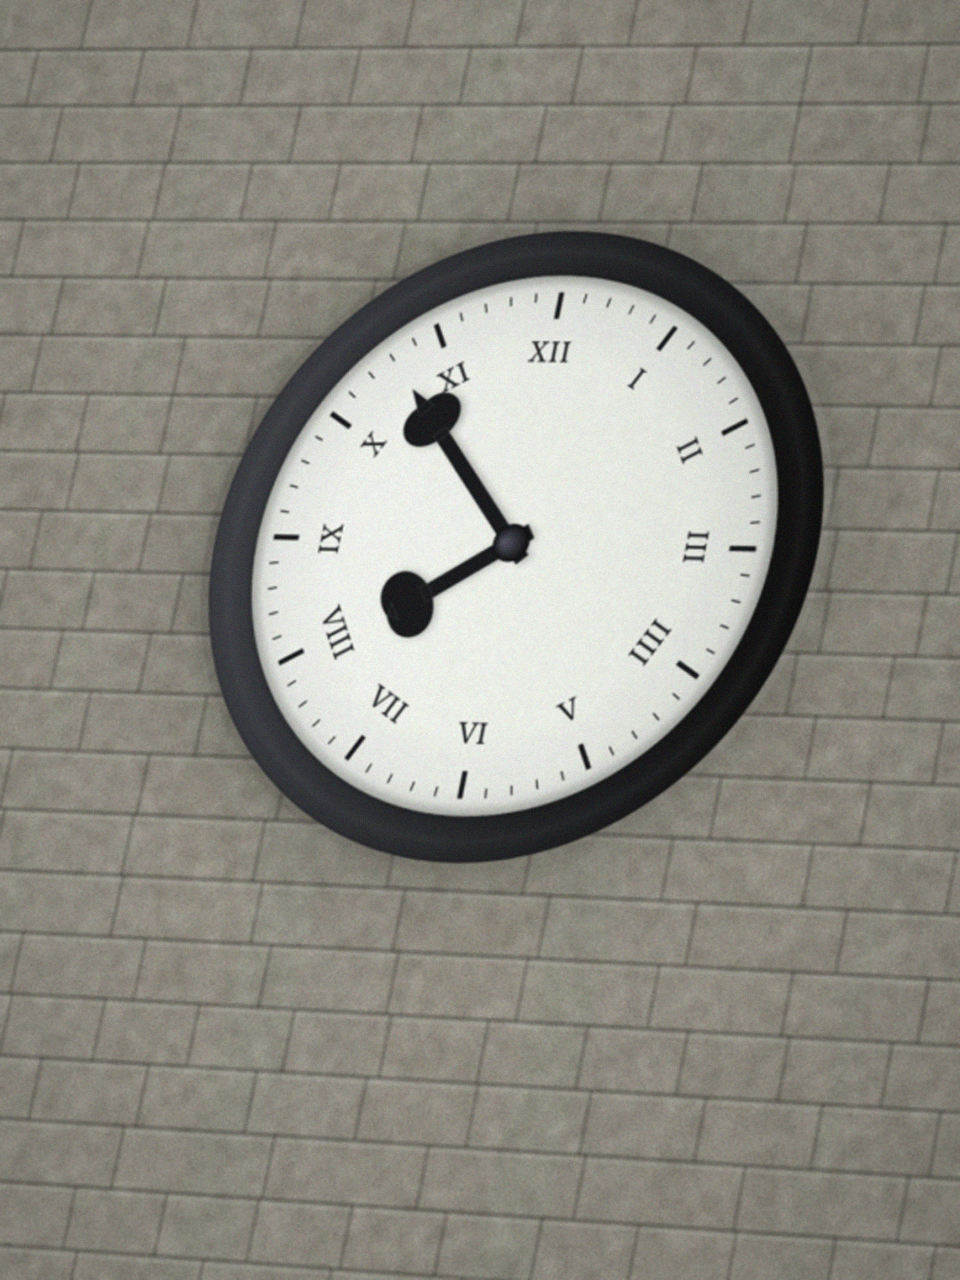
7h53
